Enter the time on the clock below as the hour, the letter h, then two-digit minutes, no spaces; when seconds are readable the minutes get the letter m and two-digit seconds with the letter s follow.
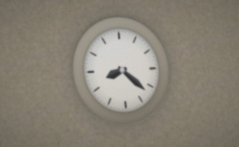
8h22
